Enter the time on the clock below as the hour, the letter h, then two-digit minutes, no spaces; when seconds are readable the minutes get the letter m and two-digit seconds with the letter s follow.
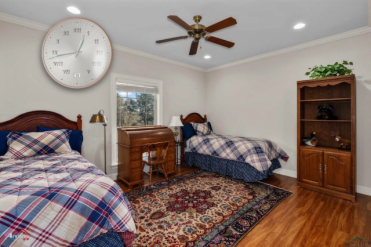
12h43
